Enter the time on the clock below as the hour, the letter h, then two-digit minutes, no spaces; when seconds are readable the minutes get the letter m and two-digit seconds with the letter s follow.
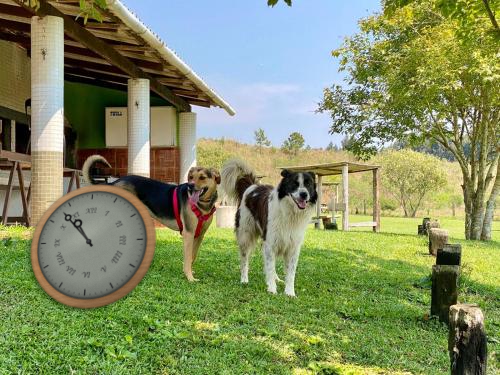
10h53
